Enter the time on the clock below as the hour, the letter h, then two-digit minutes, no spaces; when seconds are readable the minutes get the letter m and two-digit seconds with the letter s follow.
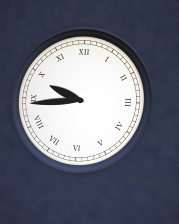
9h44
